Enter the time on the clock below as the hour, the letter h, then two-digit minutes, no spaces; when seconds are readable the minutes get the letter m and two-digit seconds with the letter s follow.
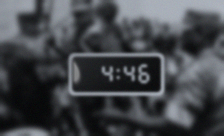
4h46
